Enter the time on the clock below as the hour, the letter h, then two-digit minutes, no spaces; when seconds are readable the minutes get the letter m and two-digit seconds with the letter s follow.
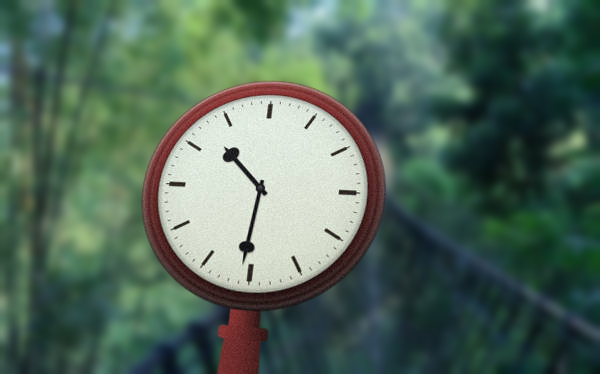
10h31
